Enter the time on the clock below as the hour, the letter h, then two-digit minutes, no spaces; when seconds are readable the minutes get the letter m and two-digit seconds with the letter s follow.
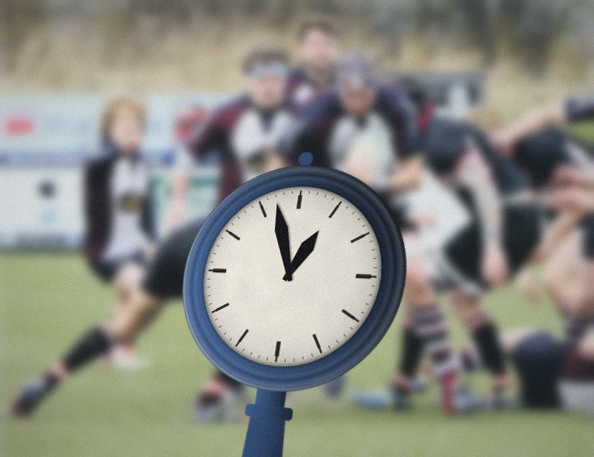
12h57
